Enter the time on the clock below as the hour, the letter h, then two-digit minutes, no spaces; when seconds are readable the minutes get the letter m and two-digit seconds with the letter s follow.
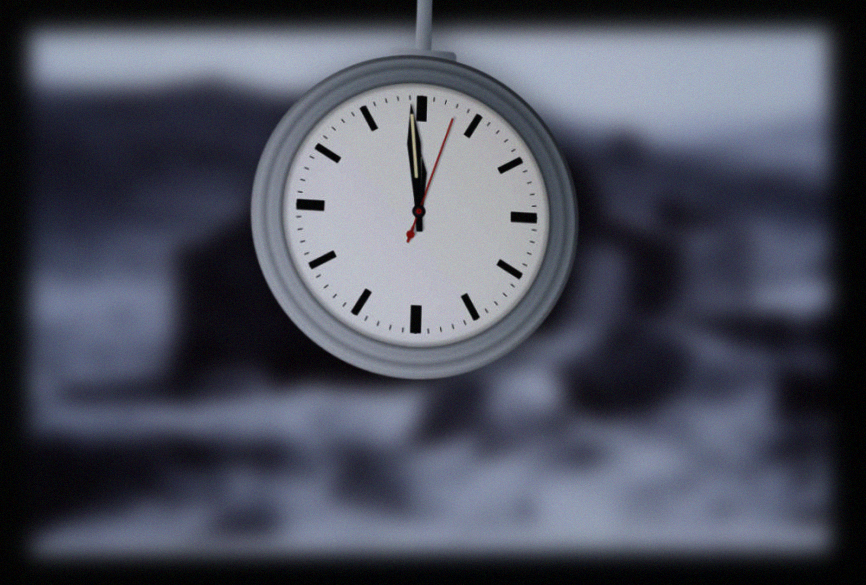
11h59m03s
